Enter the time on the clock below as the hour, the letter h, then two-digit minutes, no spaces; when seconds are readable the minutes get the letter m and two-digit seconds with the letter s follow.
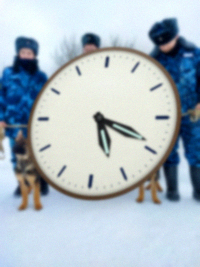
5h19
